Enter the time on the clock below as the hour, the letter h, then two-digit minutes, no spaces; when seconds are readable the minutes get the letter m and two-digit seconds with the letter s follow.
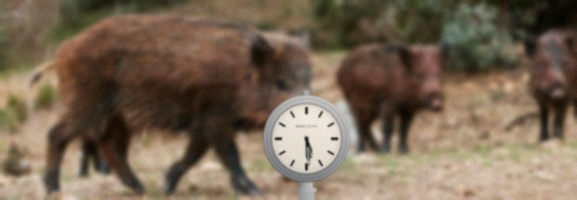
5h29
